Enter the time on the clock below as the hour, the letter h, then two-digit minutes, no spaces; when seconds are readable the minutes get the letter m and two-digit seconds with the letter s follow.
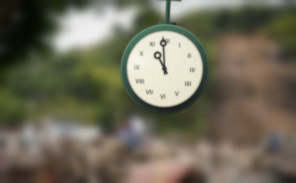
10h59
